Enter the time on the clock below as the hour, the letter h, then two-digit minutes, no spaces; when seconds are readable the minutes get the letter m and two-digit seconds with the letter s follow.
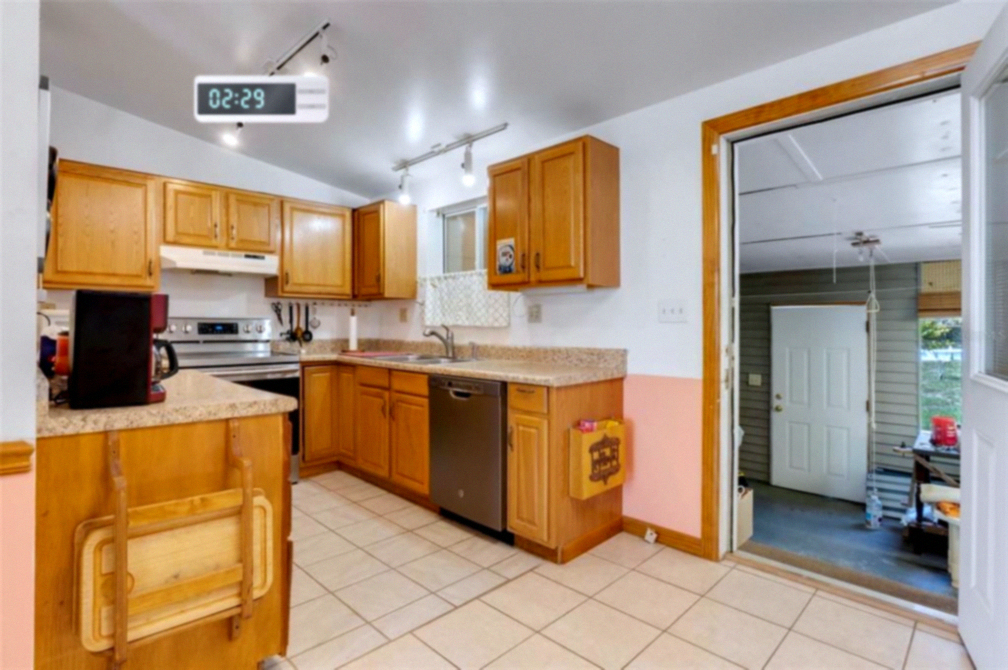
2h29
